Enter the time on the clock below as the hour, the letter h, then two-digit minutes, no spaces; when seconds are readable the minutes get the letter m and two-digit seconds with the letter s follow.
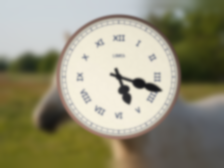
5h18
